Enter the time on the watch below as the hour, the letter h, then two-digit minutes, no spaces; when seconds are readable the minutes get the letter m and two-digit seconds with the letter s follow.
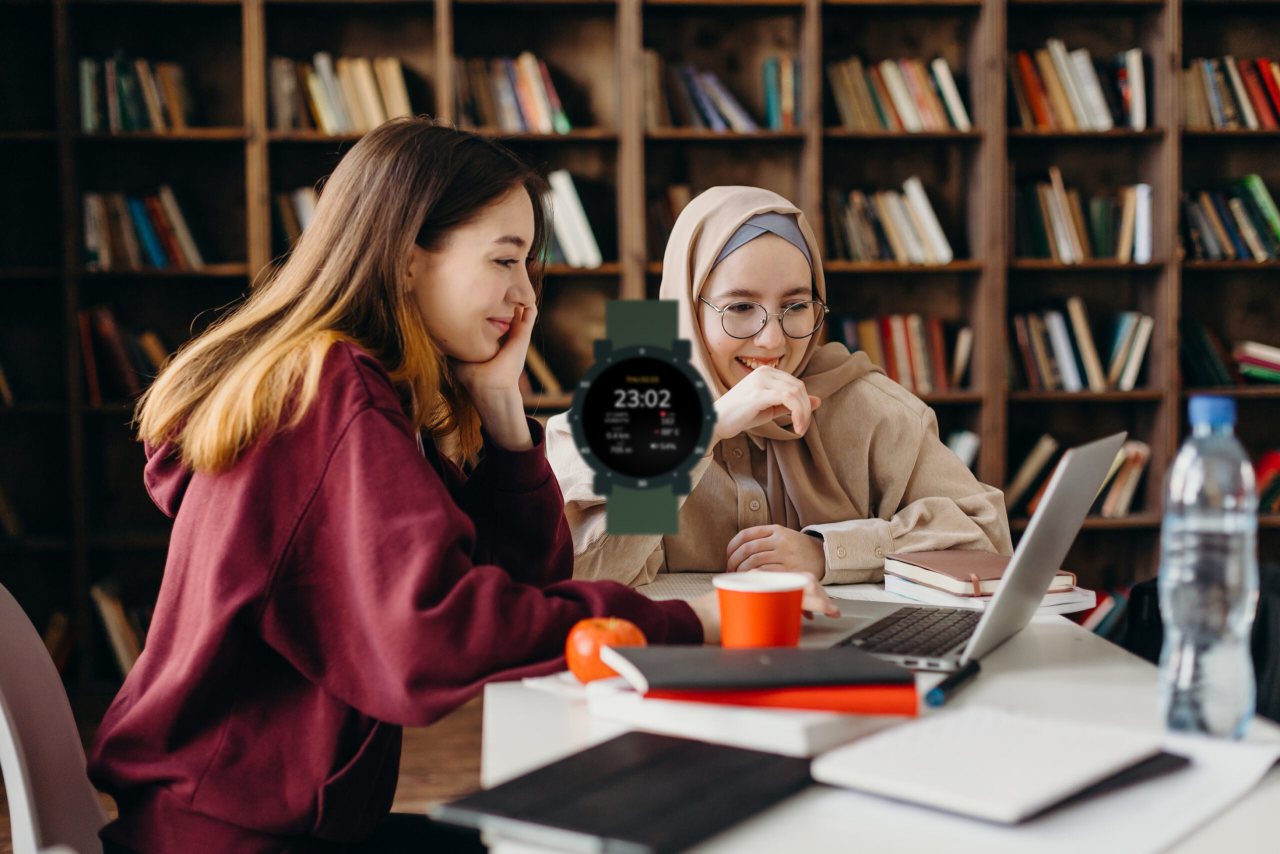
23h02
